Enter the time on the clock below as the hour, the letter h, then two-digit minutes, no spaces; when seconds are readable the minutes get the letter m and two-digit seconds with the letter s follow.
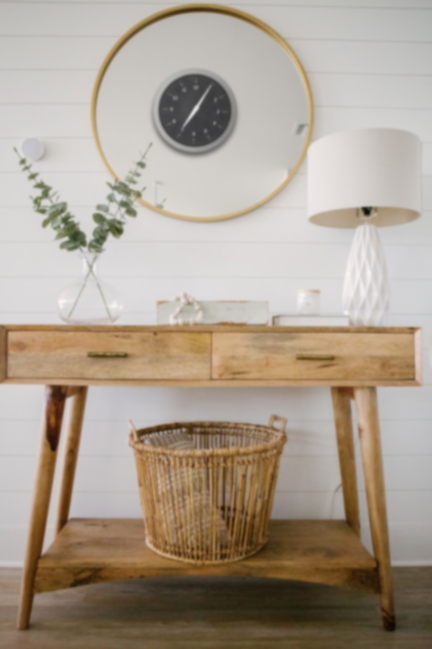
7h05
